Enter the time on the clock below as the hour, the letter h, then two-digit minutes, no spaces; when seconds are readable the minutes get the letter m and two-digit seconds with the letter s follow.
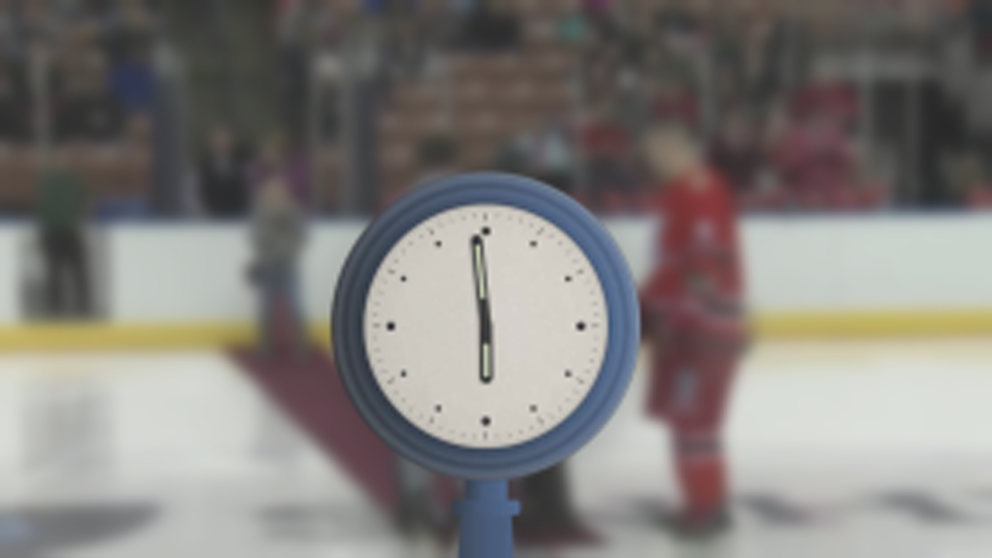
5h59
